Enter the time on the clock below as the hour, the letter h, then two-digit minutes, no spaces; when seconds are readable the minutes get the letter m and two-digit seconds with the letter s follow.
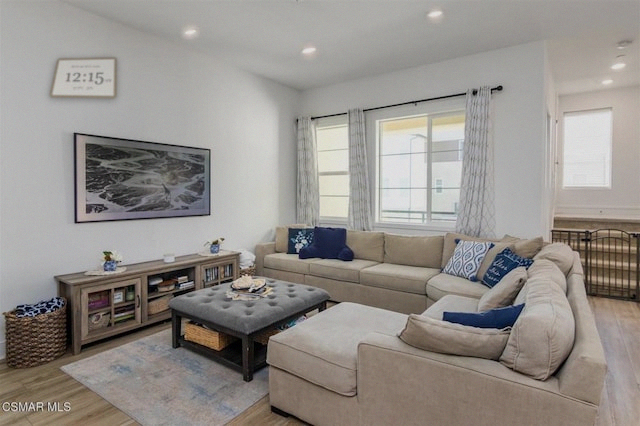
12h15
